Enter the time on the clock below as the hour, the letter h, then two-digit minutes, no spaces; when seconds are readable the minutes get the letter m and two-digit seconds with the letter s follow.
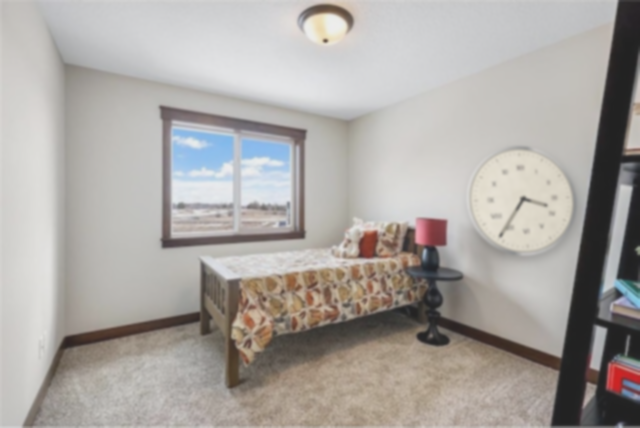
3h36
